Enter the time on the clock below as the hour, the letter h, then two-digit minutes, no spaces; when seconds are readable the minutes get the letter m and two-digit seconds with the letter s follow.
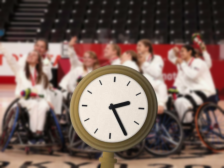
2h25
